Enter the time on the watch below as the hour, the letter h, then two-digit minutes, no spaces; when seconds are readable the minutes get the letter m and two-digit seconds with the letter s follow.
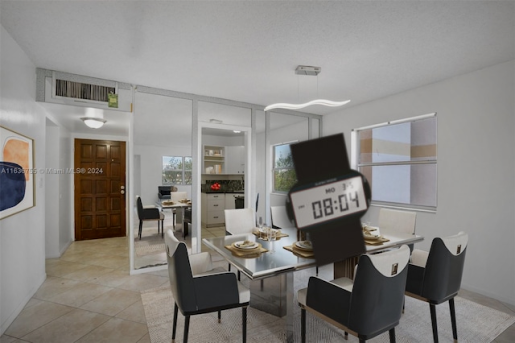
8h04
